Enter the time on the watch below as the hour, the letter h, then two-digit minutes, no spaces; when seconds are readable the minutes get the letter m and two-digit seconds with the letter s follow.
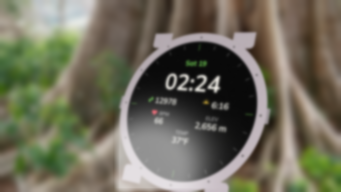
2h24
